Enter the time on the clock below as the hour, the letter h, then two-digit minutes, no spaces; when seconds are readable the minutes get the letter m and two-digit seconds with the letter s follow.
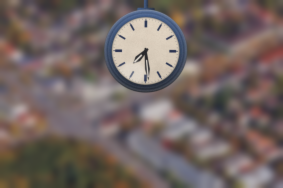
7h29
